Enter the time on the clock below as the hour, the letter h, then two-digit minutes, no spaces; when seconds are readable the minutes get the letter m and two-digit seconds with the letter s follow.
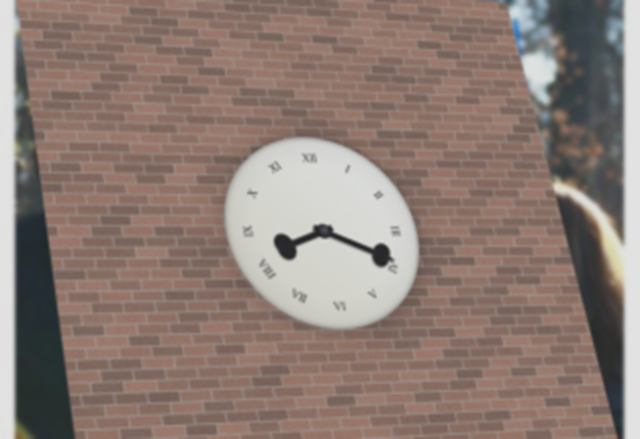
8h19
